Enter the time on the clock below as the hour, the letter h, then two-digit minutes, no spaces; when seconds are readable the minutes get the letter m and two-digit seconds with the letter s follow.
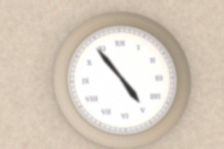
4h54
